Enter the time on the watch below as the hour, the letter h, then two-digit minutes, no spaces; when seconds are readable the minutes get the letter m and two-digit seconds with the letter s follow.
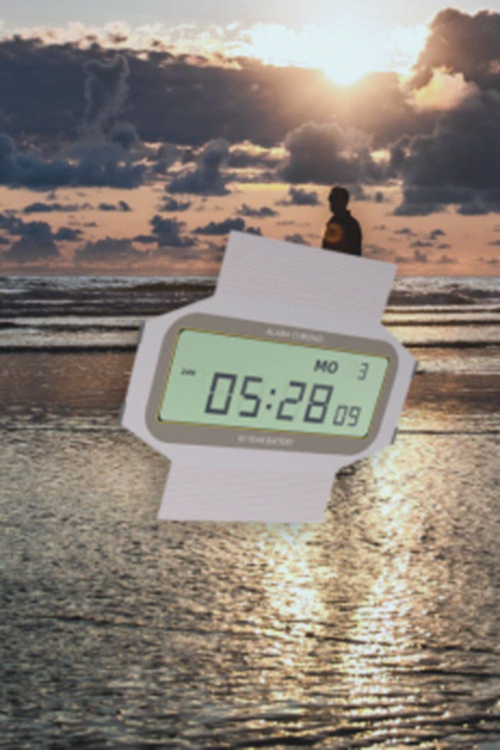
5h28m09s
